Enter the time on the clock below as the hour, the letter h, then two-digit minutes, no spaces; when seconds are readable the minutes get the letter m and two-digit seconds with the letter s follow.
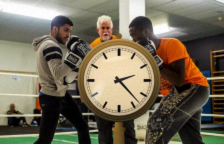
2h23
